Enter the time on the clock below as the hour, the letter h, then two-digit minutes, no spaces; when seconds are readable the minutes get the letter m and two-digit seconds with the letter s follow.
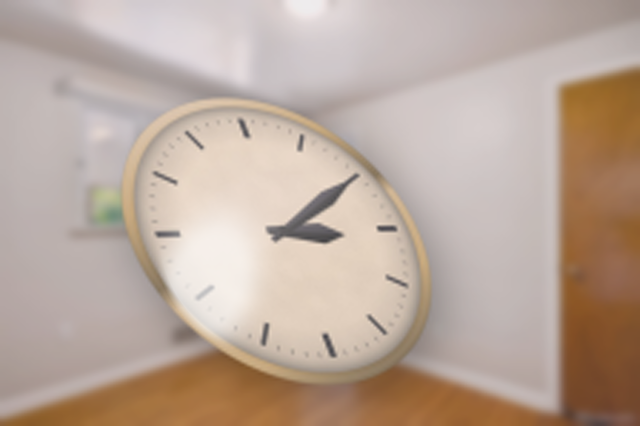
3h10
